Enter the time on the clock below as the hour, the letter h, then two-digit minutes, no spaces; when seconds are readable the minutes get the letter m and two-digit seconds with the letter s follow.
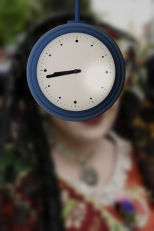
8h43
